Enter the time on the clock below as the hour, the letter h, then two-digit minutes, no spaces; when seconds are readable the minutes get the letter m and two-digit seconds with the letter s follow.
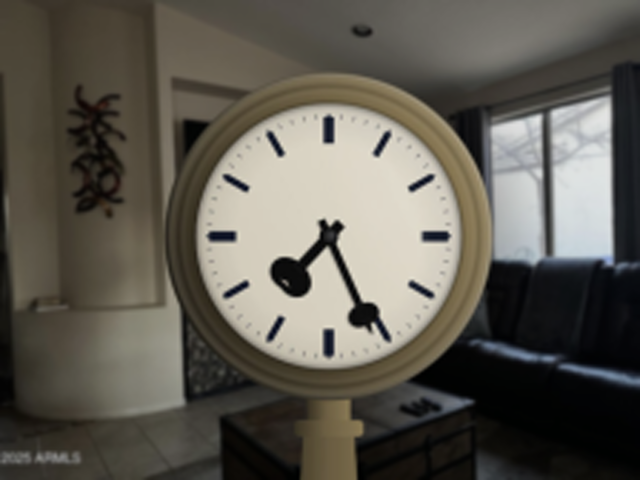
7h26
